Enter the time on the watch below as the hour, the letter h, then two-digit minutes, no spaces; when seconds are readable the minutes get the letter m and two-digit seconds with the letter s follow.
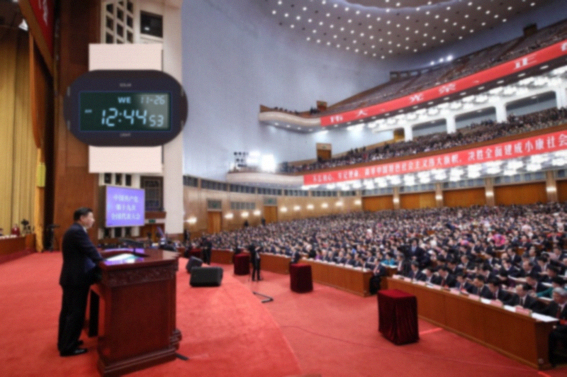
12h44m53s
